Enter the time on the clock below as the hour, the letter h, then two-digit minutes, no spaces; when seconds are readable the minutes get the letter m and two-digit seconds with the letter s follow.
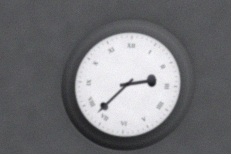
2h37
